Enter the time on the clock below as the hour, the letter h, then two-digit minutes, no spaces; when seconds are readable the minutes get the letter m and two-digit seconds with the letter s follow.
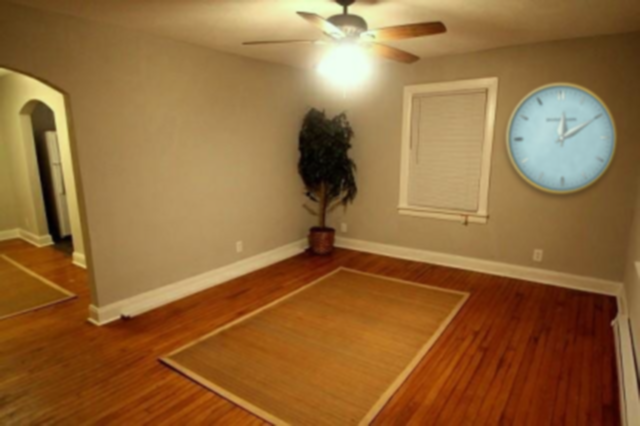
12h10
